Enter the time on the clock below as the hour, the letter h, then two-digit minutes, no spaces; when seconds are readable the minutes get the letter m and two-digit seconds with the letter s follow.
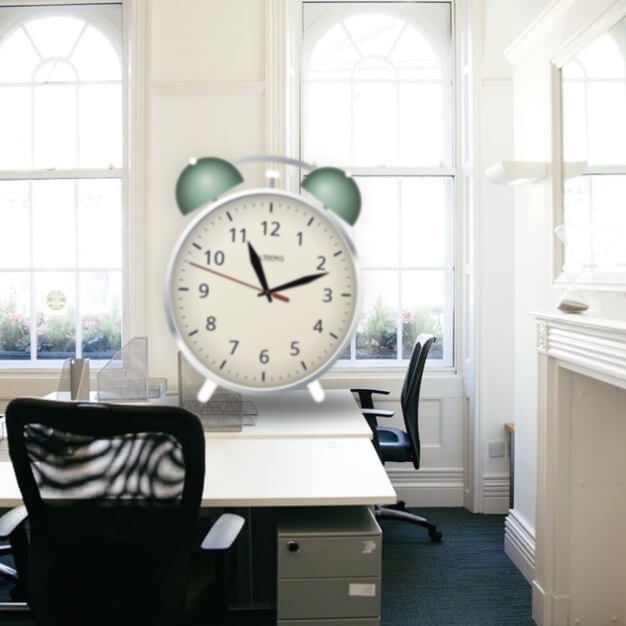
11h11m48s
